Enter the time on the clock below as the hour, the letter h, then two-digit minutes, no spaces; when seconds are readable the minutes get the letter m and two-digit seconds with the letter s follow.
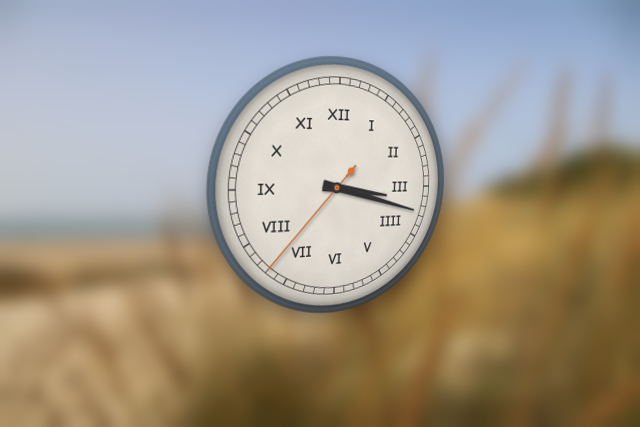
3h17m37s
